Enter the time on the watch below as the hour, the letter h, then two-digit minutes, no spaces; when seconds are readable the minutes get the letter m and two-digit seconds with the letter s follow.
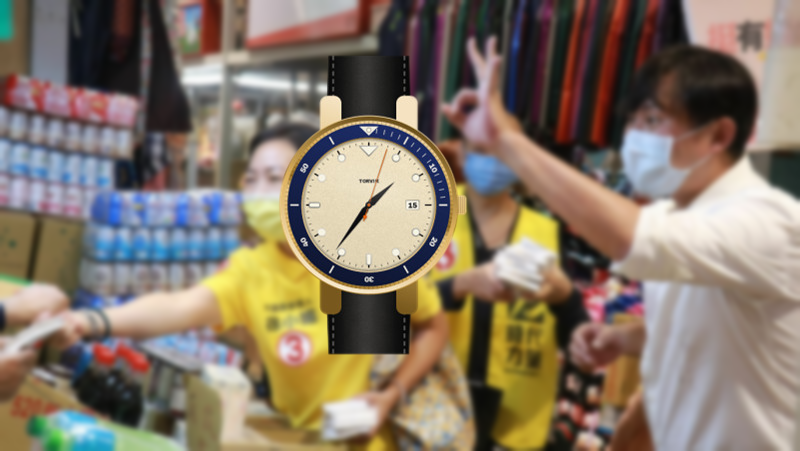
1h36m03s
